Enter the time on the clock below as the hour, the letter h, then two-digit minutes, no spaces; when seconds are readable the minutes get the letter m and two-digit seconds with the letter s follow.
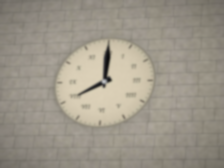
8h00
